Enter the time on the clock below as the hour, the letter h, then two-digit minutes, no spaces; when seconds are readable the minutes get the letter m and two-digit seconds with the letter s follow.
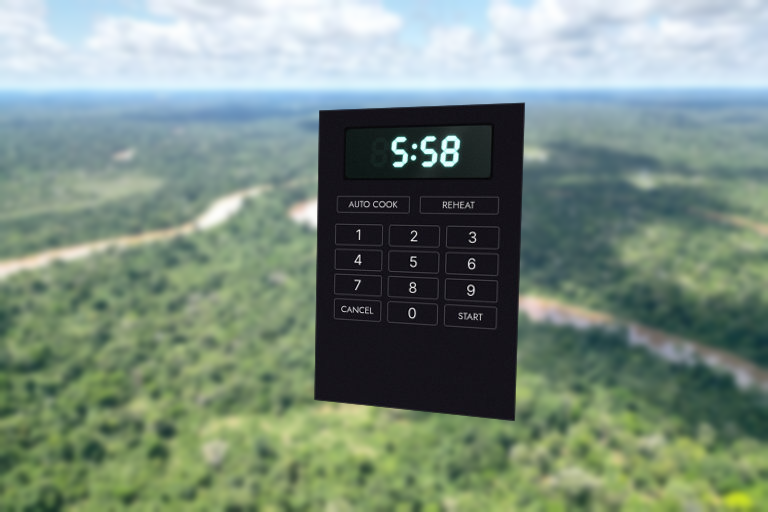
5h58
